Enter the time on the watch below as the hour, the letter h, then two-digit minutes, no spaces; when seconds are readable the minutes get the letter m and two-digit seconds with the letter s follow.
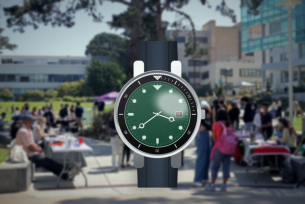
3h39
